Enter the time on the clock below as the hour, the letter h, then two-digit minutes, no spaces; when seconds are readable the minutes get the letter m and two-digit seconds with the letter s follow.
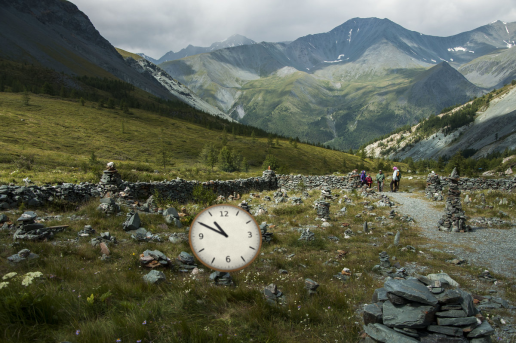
10h50
